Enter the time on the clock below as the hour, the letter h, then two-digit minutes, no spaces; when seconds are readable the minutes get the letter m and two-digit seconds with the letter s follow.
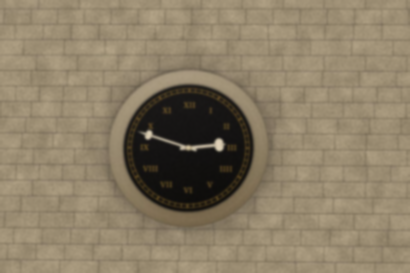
2h48
